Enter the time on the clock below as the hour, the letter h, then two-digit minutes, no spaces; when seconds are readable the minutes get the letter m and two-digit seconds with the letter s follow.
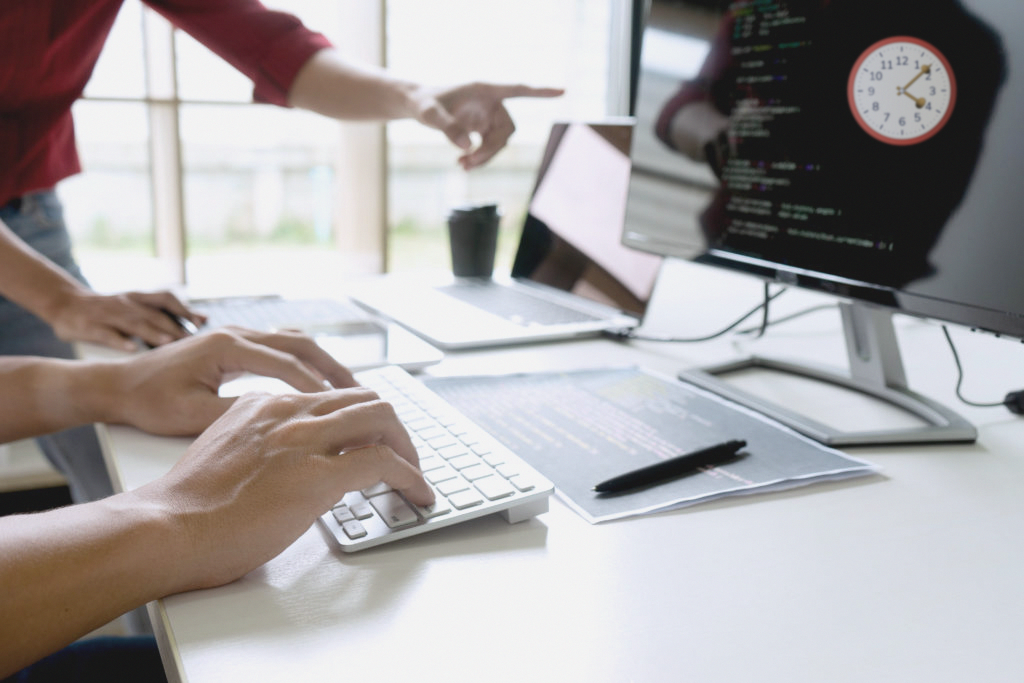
4h08
